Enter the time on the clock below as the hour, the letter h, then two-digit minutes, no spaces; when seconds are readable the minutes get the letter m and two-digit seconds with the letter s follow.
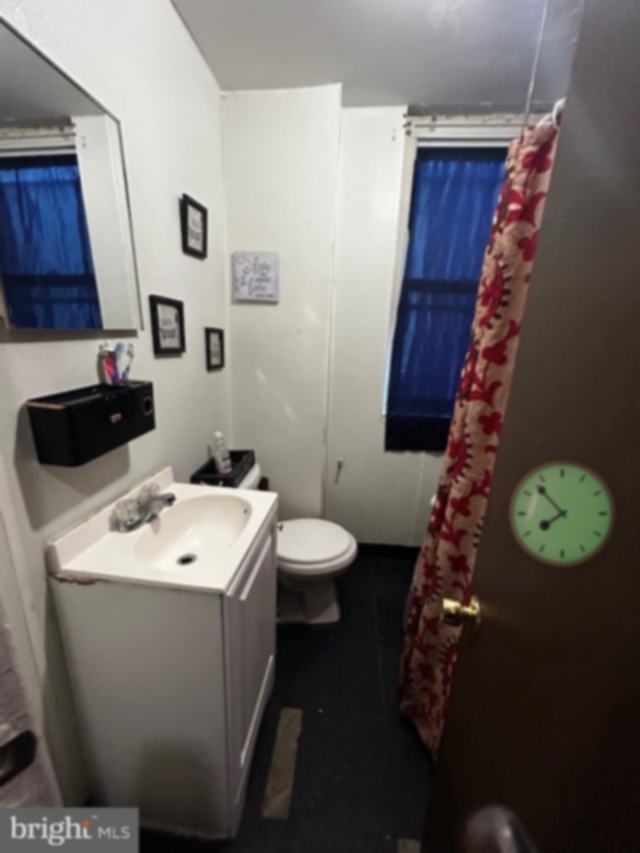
7h53
